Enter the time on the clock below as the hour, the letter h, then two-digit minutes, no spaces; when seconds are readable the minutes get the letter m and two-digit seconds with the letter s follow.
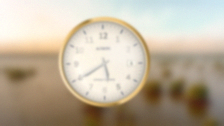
5h40
